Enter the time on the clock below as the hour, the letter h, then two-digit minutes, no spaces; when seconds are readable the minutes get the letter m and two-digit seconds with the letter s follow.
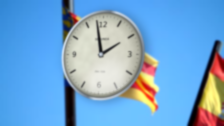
1h58
